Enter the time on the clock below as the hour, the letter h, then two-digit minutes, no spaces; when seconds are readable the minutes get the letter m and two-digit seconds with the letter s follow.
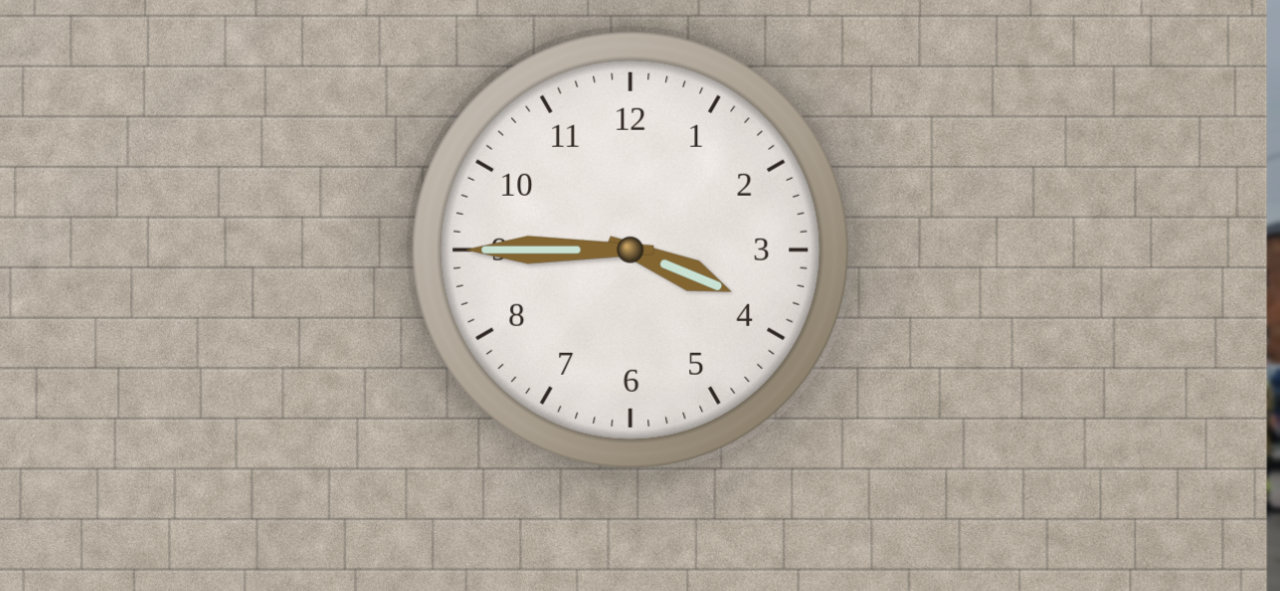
3h45
